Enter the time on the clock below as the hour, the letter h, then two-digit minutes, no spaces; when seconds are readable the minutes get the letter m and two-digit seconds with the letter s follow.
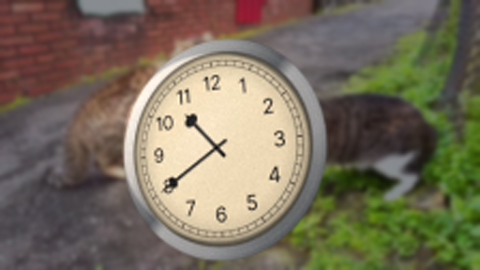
10h40
